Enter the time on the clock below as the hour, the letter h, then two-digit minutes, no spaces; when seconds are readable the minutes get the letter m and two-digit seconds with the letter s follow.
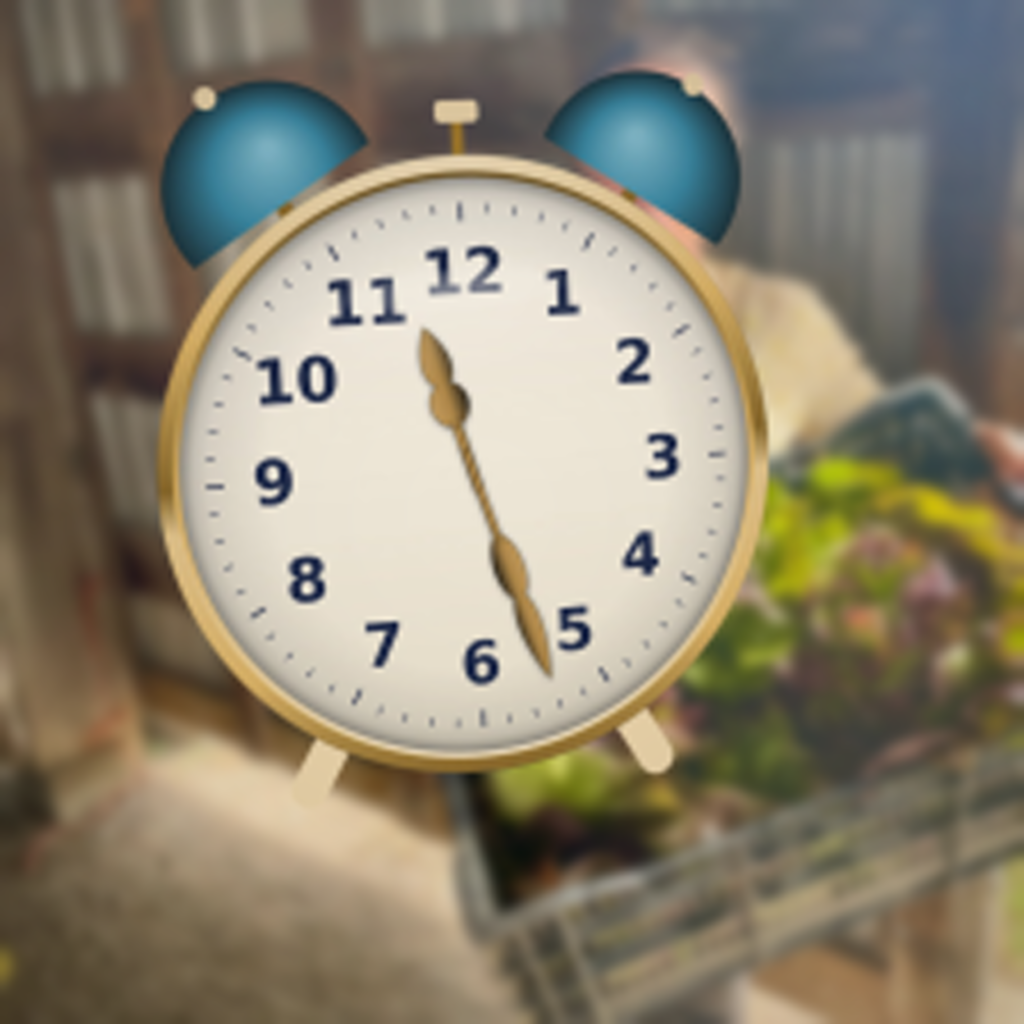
11h27
